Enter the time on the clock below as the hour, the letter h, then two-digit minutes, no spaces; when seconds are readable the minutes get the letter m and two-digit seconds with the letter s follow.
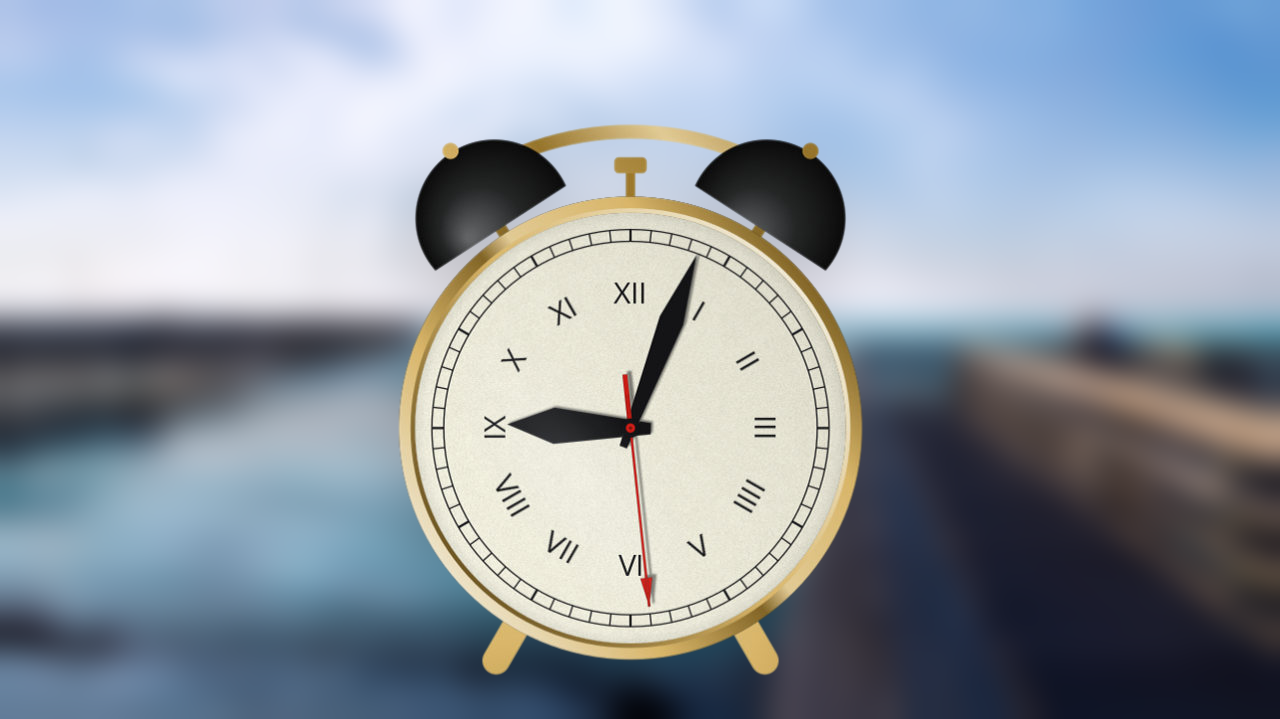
9h03m29s
